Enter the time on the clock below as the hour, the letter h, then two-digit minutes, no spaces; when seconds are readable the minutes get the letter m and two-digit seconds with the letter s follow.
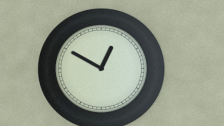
12h50
